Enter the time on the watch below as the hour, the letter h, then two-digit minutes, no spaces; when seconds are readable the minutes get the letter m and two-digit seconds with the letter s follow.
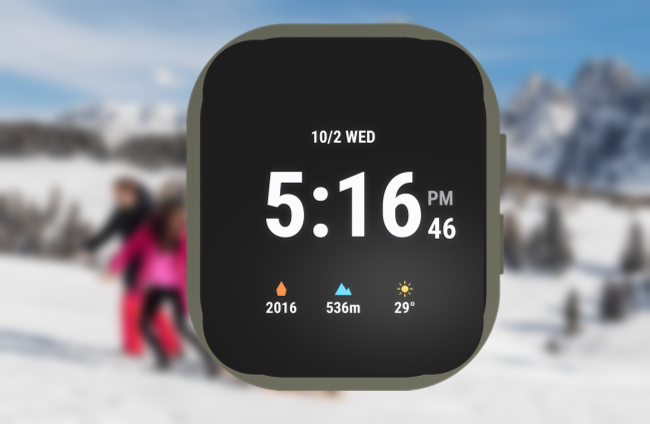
5h16m46s
